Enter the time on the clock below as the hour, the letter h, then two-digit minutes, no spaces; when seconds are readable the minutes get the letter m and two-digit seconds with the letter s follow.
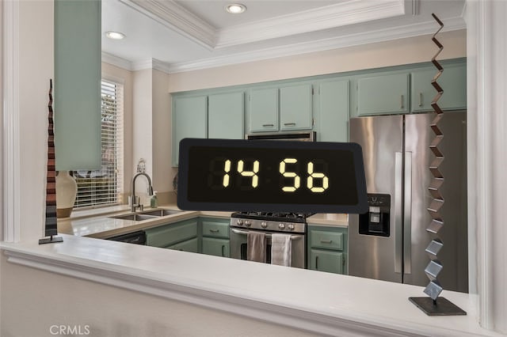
14h56
